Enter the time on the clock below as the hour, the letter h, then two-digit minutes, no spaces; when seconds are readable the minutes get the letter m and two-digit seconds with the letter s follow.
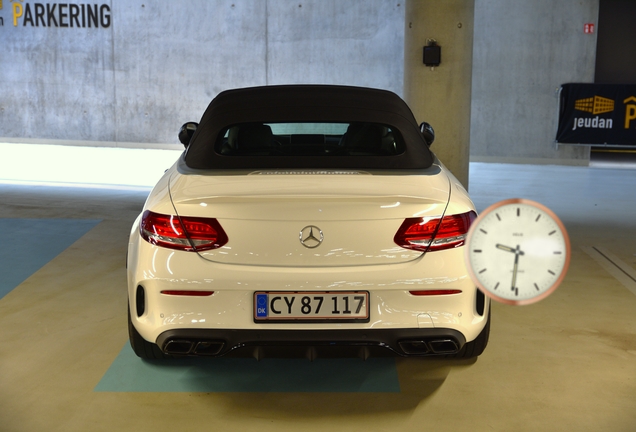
9h31
